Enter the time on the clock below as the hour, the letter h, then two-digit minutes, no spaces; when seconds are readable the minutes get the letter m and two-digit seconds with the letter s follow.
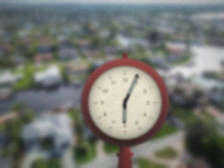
6h04
